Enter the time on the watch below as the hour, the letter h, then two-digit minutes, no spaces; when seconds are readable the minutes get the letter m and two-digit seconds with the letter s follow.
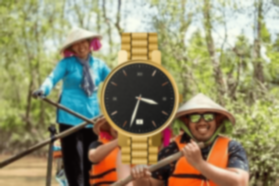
3h33
